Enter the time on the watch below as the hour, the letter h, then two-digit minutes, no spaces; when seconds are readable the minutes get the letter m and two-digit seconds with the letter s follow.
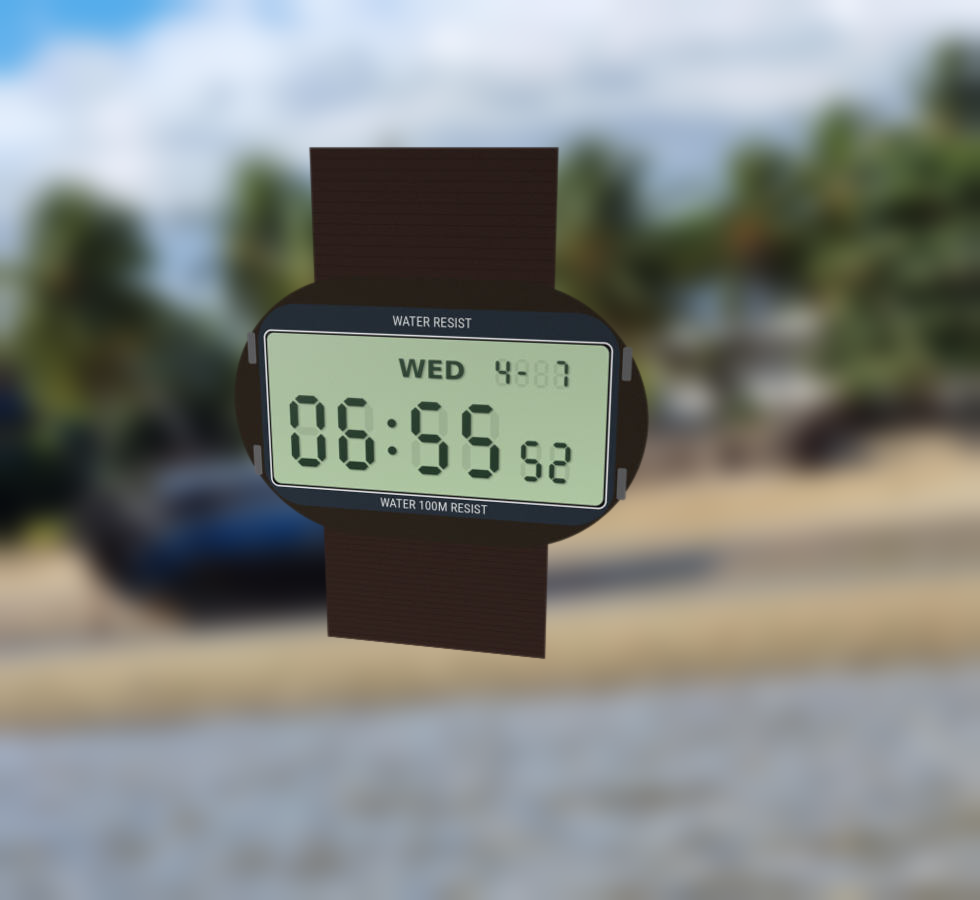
6h55m52s
